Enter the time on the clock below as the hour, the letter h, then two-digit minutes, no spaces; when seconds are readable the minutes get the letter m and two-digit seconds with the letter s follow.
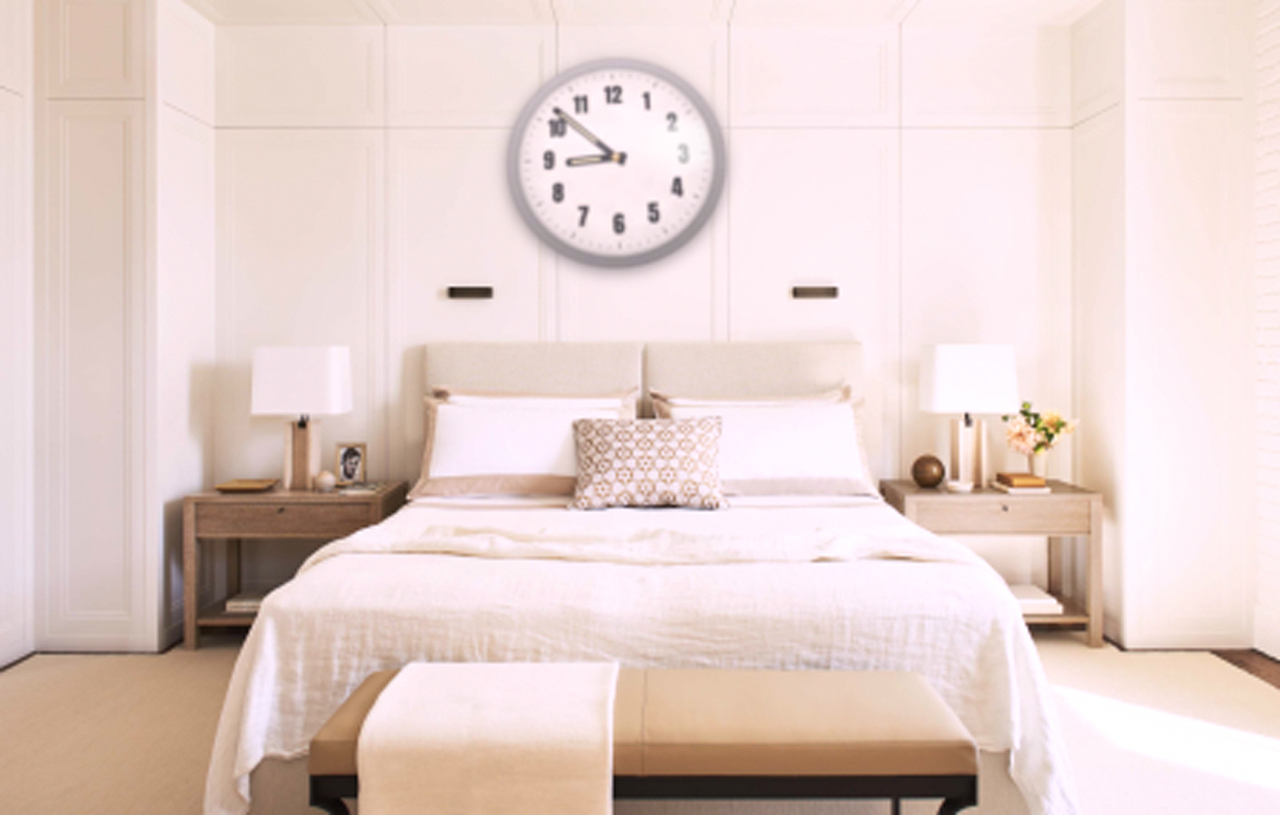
8h52
